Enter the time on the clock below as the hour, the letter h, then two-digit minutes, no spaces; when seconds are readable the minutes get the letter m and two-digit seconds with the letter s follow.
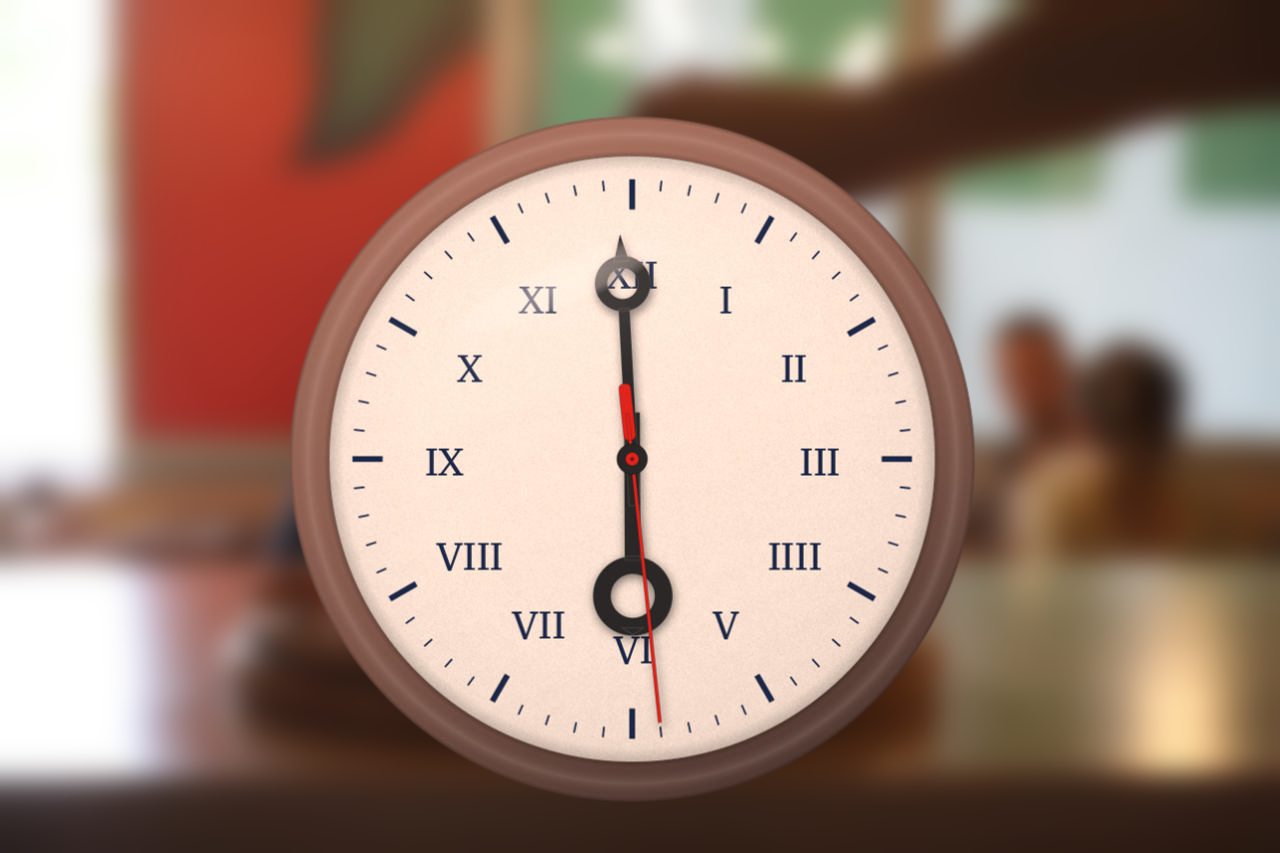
5h59m29s
